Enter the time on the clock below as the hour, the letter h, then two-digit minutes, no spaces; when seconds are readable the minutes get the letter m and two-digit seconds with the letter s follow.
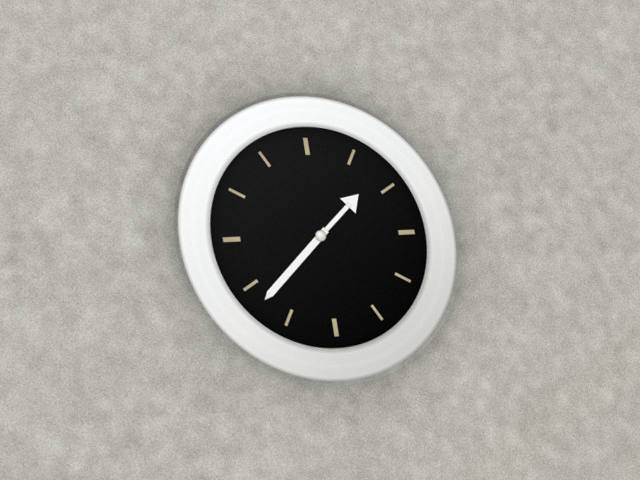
1h38
